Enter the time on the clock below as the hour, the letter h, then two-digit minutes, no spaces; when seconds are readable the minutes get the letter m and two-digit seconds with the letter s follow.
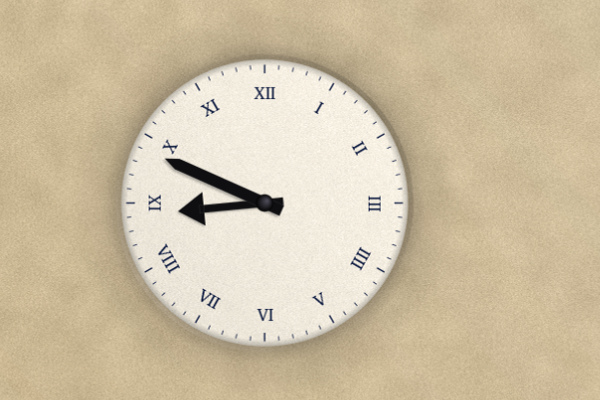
8h49
